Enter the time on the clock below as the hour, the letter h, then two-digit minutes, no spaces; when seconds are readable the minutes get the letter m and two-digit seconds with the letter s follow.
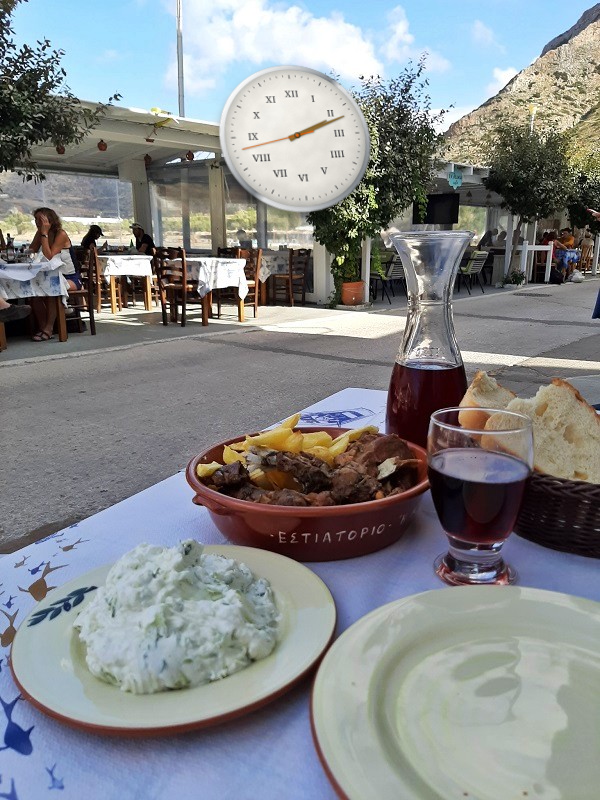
2h11m43s
